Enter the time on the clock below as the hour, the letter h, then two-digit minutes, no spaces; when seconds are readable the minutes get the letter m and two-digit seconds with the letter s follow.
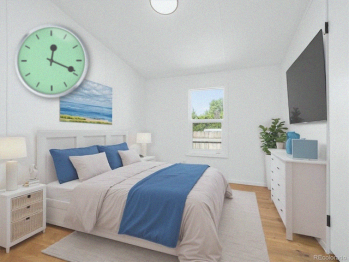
12h19
